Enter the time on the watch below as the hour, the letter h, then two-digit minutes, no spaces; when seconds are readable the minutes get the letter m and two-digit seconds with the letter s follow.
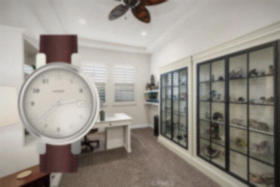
2h38
